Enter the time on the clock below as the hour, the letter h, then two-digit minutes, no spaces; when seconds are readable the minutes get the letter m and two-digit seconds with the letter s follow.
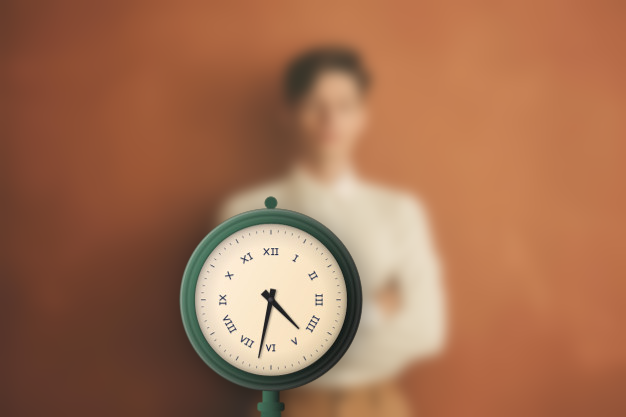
4h32
